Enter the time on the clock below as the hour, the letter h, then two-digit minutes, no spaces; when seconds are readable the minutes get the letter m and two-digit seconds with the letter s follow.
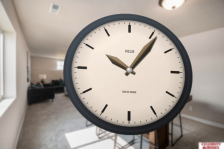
10h06
